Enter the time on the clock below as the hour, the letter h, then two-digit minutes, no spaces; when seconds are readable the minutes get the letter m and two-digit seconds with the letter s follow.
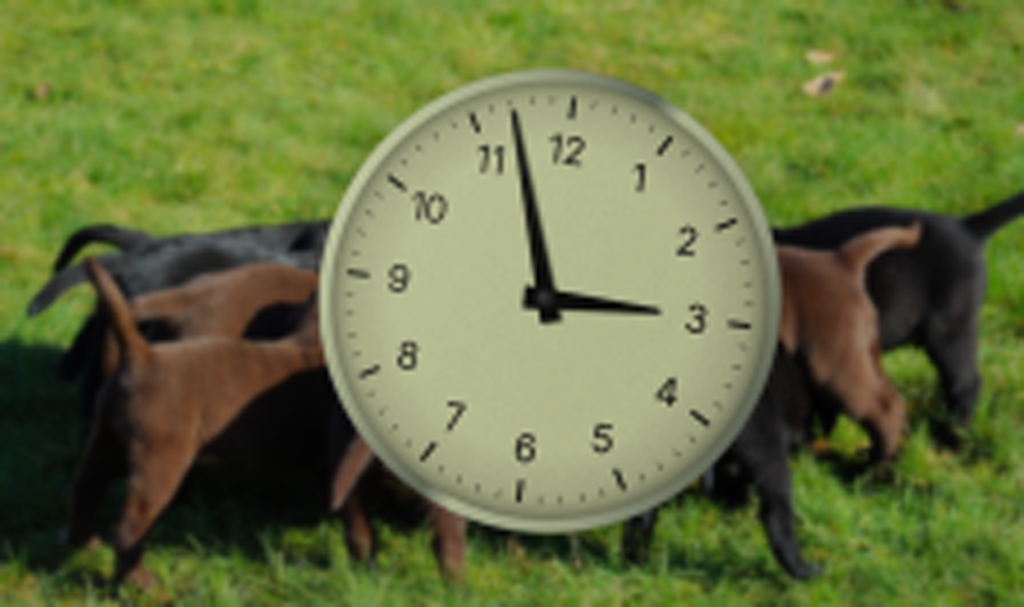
2h57
